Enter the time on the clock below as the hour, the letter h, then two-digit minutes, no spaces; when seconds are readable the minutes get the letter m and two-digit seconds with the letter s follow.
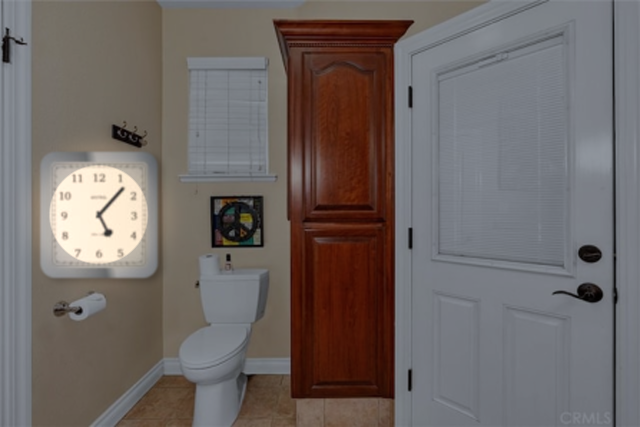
5h07
